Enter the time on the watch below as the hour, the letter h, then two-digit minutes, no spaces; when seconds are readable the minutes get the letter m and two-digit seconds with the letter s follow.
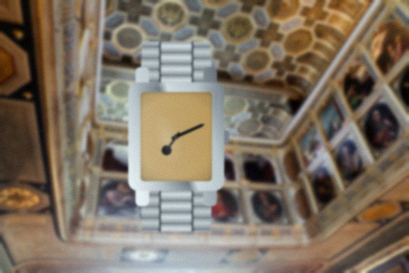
7h11
